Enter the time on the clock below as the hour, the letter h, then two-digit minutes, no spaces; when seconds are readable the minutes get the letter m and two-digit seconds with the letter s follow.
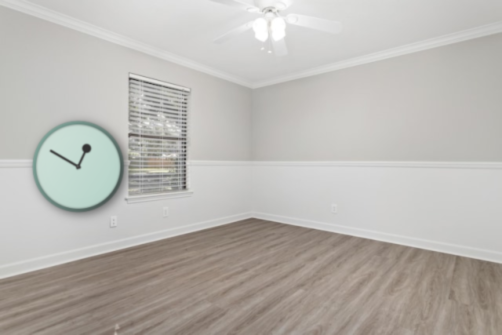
12h50
